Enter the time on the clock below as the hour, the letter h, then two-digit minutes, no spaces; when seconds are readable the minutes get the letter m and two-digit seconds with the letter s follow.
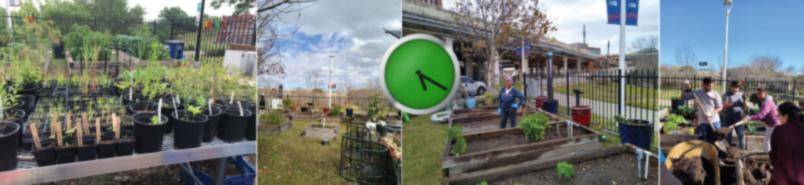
5h20
